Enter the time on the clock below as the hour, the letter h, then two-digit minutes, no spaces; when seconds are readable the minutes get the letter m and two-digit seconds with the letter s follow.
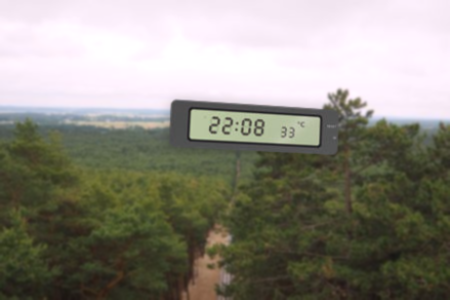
22h08
